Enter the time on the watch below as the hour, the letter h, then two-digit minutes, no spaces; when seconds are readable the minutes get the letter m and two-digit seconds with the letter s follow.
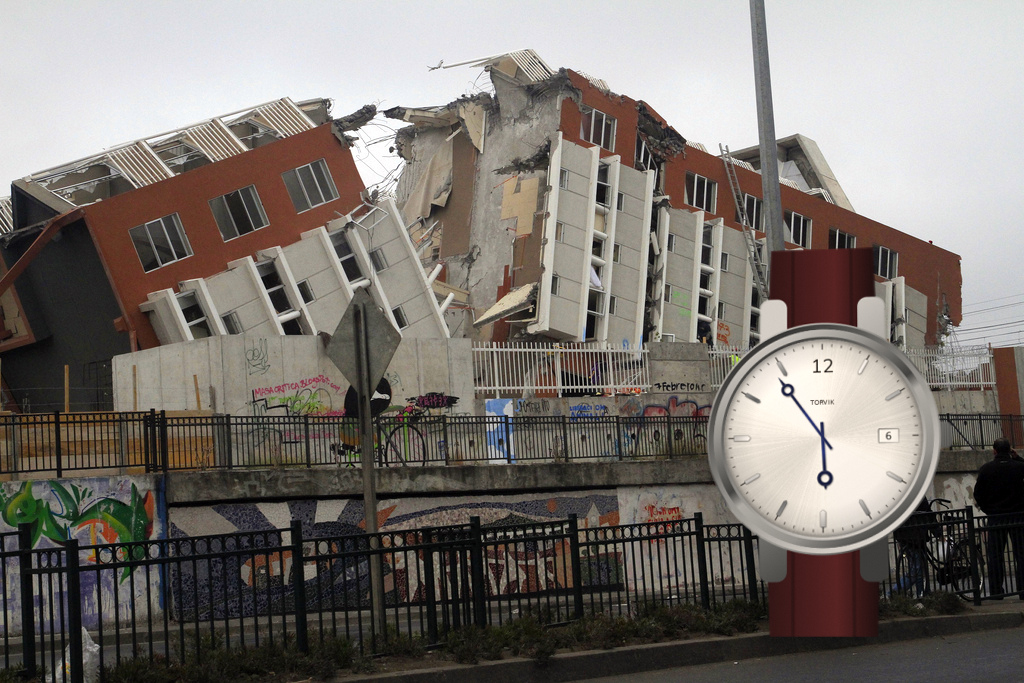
5h54
